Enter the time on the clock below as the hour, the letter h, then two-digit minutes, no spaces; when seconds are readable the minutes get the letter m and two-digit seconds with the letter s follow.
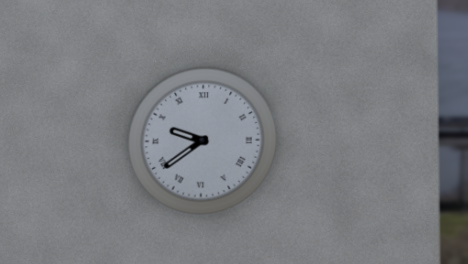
9h39
